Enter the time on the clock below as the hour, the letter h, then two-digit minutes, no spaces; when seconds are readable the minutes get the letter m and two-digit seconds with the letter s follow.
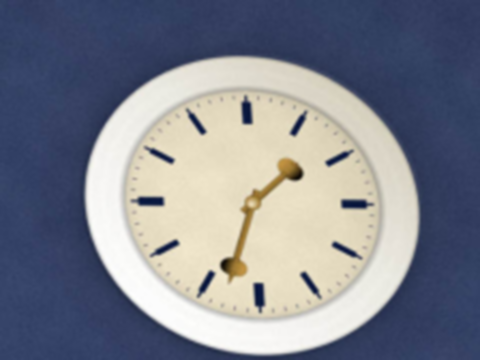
1h33
